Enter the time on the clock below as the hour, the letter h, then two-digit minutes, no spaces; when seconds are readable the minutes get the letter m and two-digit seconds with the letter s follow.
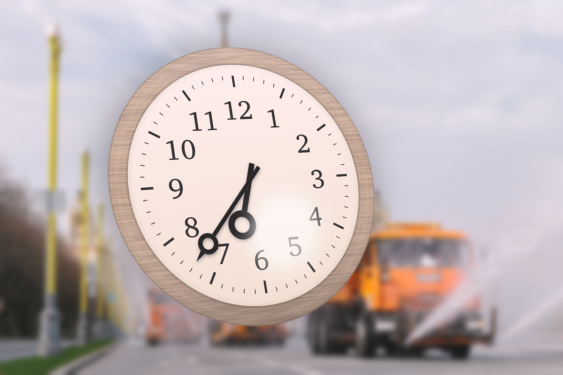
6h37
